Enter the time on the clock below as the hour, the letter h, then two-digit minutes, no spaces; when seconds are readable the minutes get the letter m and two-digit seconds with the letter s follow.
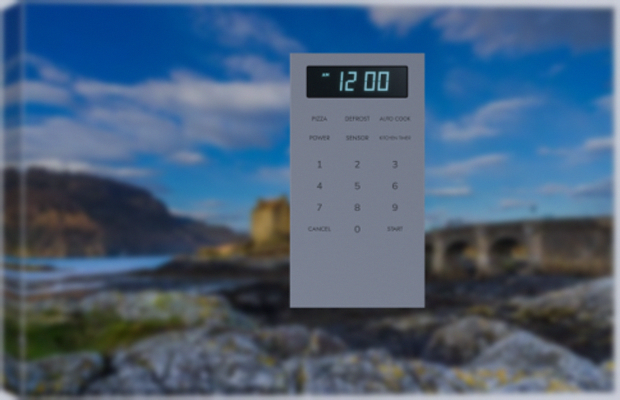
12h00
